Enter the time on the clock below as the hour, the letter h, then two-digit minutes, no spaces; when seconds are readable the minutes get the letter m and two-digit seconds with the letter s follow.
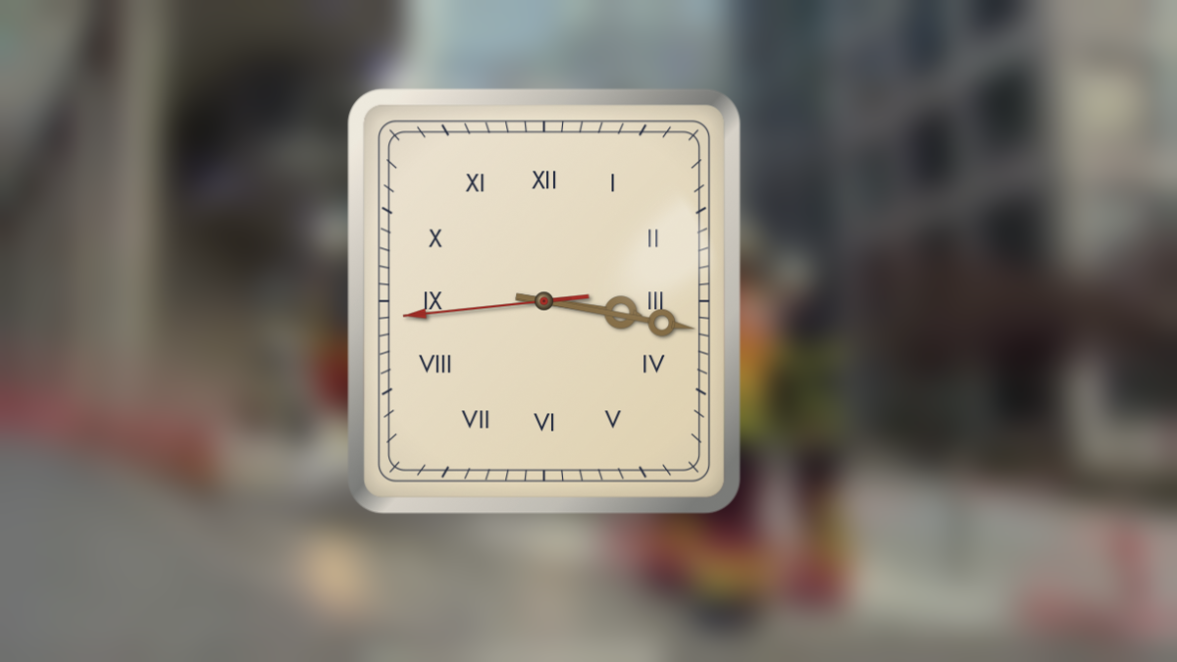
3h16m44s
